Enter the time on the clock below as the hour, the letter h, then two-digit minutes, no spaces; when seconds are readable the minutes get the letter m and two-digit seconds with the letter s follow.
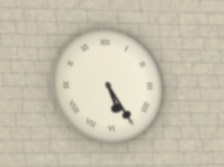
5h25
